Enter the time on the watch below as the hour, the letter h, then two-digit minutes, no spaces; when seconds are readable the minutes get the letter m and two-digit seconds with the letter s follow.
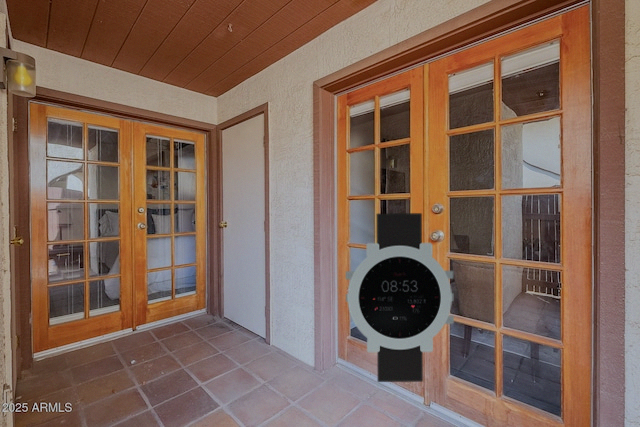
8h53
